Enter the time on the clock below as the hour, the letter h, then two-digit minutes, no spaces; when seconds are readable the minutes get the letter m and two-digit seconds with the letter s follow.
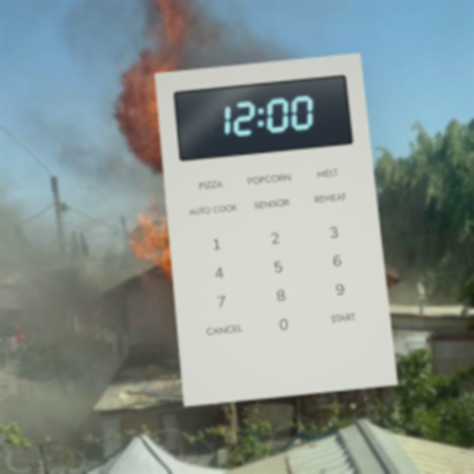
12h00
